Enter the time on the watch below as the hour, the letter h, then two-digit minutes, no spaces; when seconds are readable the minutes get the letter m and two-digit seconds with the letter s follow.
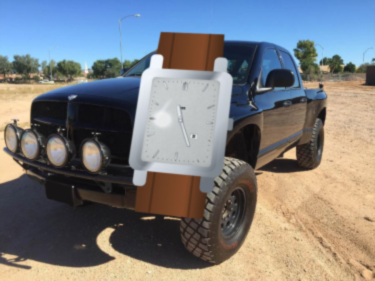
11h26
